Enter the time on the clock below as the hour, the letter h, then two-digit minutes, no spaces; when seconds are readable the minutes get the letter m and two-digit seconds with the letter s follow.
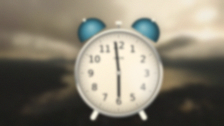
5h59
